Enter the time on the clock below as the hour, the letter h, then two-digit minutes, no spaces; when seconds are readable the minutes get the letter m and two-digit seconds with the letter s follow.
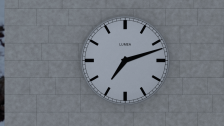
7h12
